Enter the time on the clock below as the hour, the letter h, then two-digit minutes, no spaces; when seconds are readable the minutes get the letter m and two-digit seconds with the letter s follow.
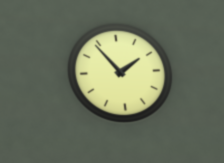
1h54
